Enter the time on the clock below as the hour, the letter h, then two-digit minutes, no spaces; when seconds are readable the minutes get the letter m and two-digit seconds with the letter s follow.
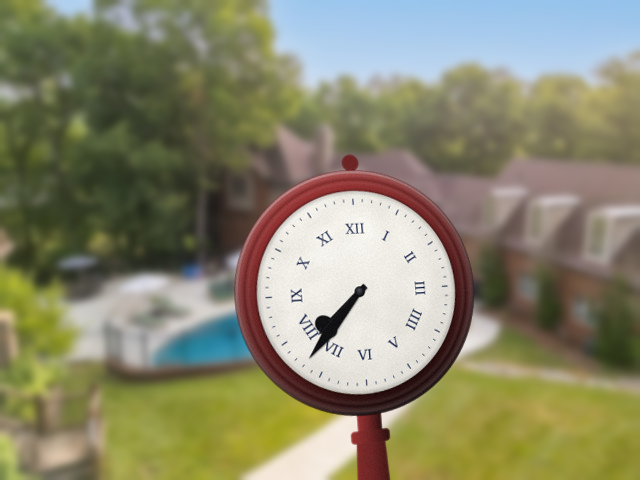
7h37
